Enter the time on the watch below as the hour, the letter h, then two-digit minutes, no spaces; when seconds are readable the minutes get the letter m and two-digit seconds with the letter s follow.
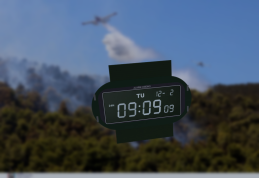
9h09m09s
